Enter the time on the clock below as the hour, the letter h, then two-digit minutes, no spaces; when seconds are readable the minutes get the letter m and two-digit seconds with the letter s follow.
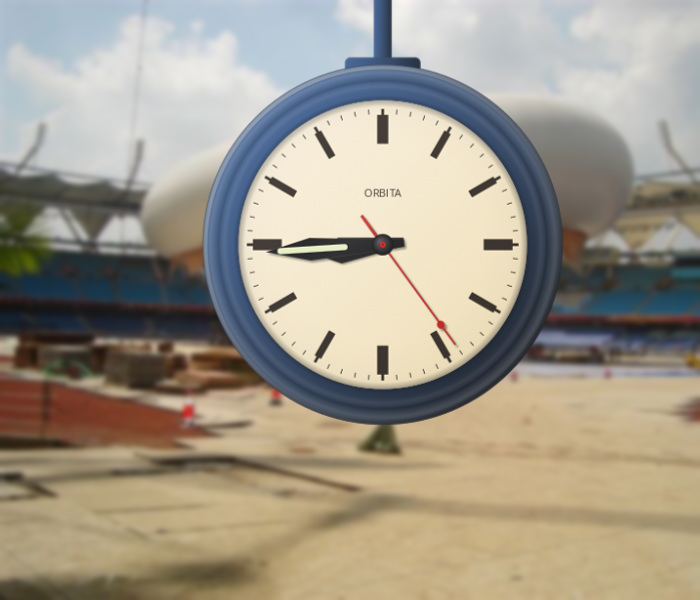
8h44m24s
